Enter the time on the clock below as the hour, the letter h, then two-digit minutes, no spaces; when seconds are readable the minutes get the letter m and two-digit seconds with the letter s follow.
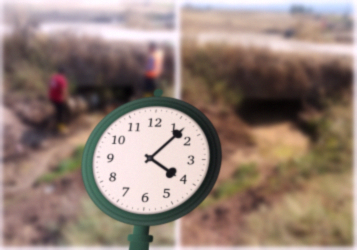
4h07
